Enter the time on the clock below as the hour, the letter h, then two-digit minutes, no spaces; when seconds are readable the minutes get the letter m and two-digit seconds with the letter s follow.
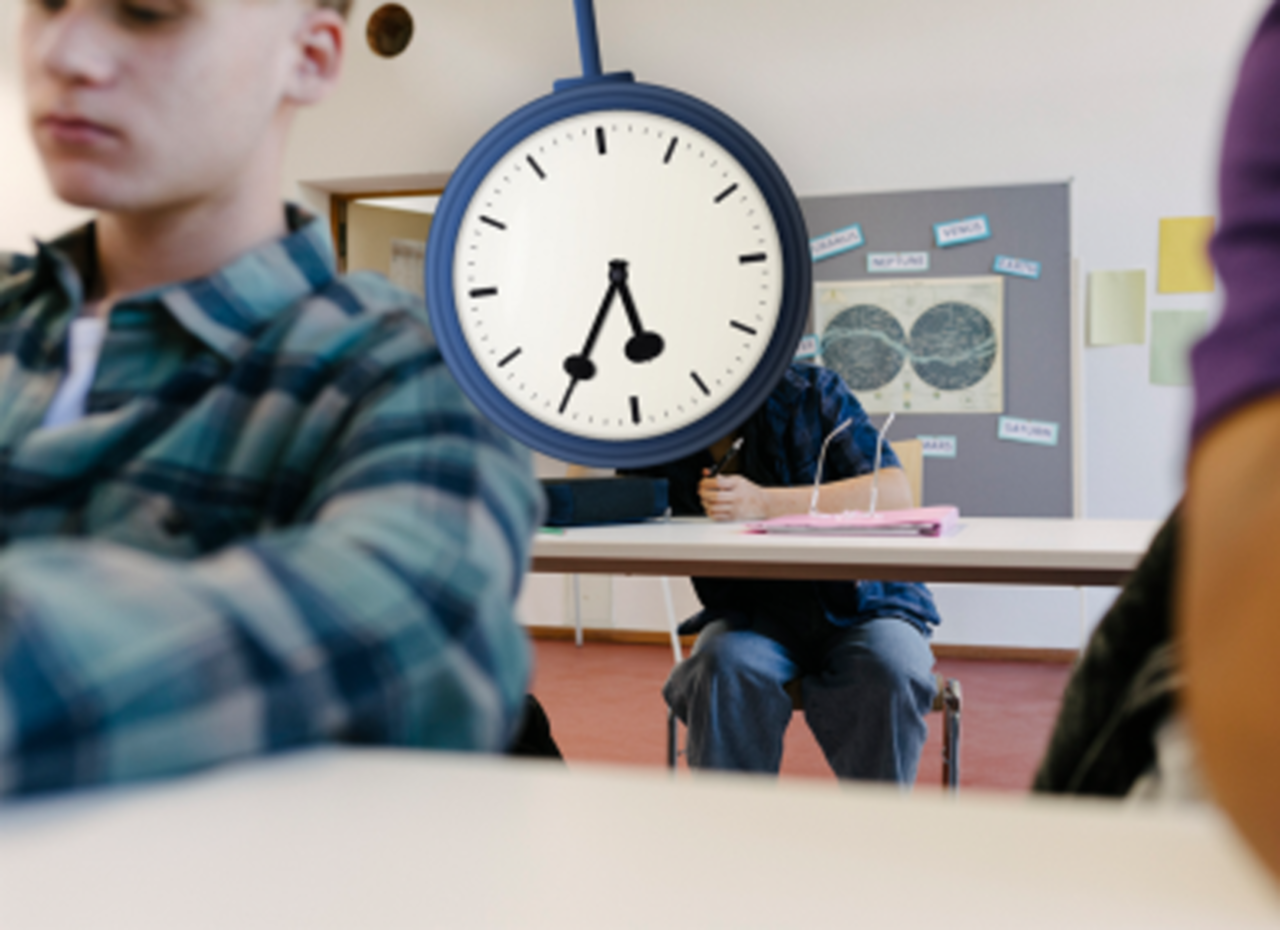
5h35
